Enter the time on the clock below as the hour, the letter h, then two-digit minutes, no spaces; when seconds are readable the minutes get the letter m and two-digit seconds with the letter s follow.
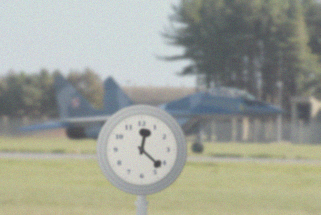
12h22
